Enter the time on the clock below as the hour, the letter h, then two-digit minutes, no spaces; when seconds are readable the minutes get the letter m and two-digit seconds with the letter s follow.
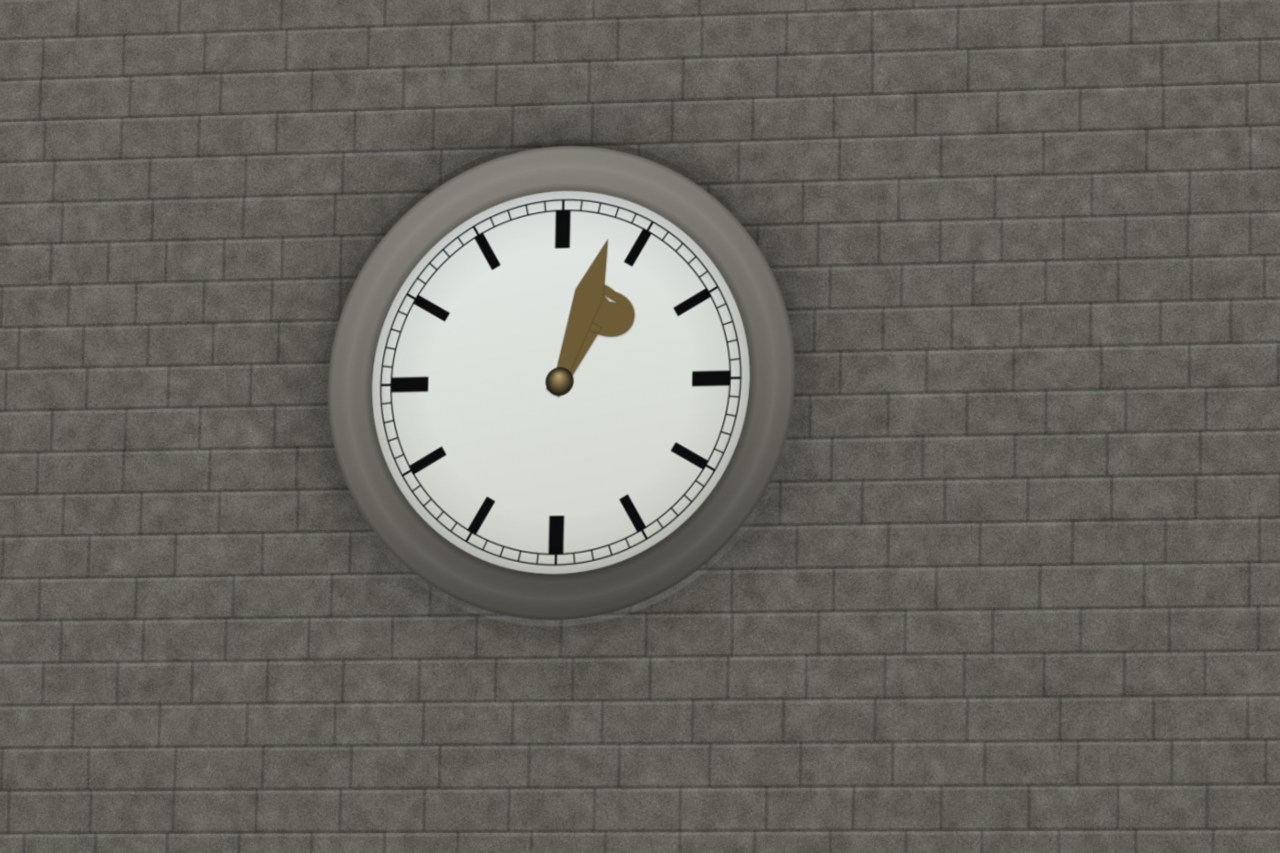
1h03
